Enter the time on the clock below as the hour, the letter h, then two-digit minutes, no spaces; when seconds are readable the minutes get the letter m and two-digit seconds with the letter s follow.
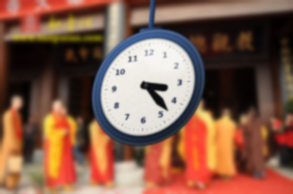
3h23
